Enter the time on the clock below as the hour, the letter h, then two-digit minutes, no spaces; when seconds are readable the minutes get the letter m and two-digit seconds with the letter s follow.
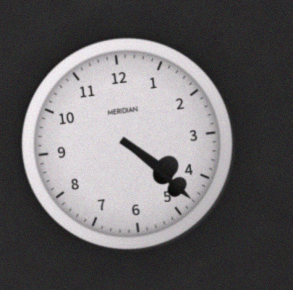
4h23
